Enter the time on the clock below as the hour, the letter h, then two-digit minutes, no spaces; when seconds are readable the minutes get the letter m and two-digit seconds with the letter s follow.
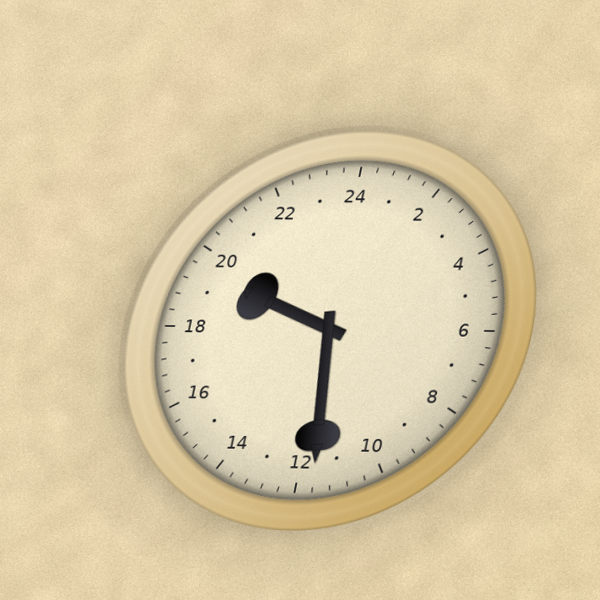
19h29
